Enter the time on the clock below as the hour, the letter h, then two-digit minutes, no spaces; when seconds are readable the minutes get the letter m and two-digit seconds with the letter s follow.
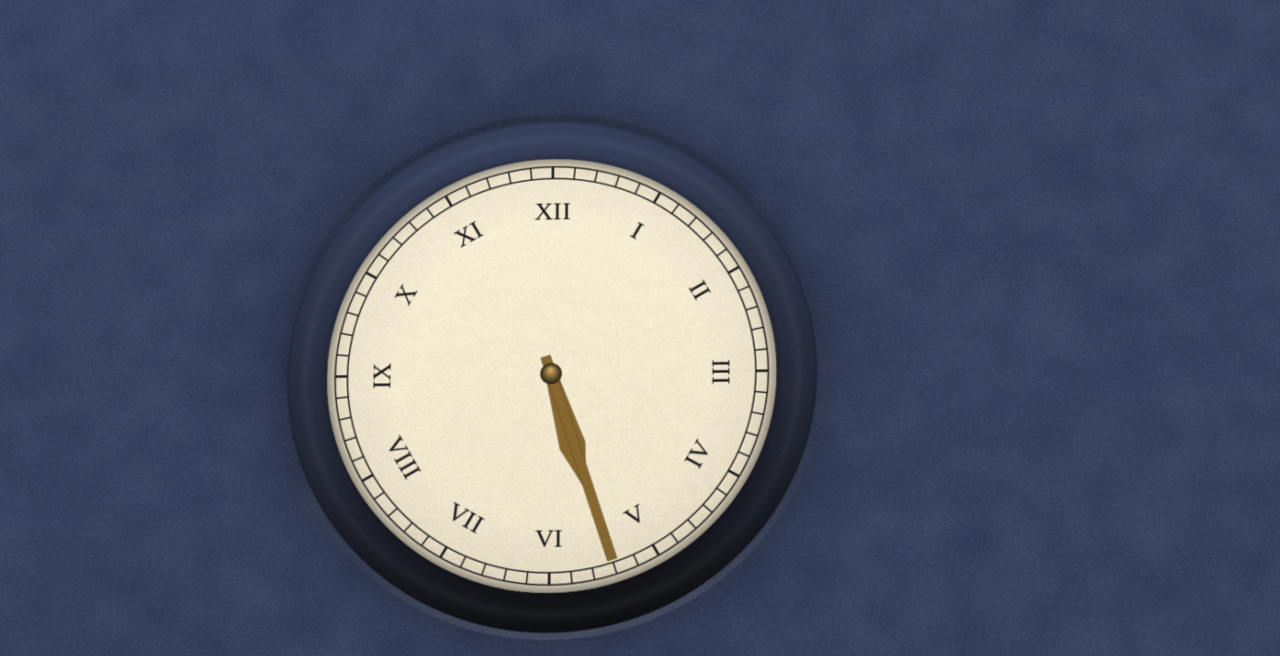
5h27
